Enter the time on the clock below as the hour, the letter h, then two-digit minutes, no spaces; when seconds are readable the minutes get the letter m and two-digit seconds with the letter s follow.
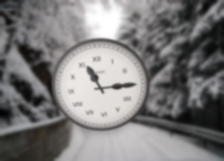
11h15
